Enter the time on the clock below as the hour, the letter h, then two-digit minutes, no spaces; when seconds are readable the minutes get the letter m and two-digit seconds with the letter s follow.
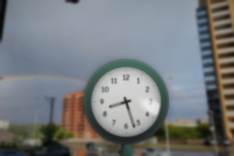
8h27
